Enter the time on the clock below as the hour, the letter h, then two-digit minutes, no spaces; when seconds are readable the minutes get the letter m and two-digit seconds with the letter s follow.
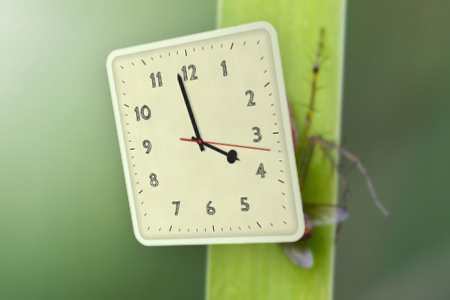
3h58m17s
